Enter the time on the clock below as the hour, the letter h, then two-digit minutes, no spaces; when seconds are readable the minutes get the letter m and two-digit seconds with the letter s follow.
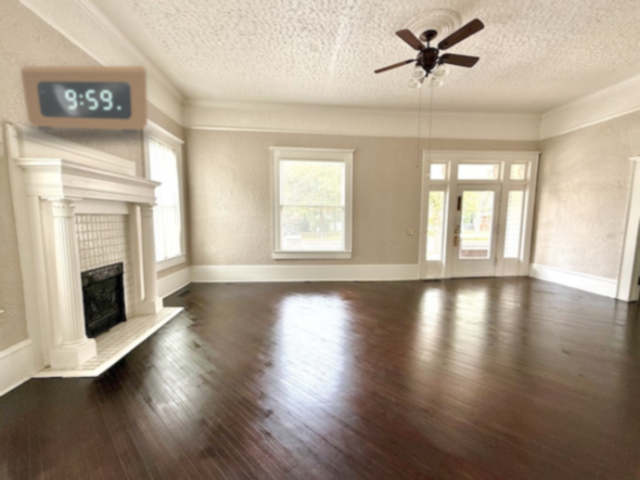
9h59
